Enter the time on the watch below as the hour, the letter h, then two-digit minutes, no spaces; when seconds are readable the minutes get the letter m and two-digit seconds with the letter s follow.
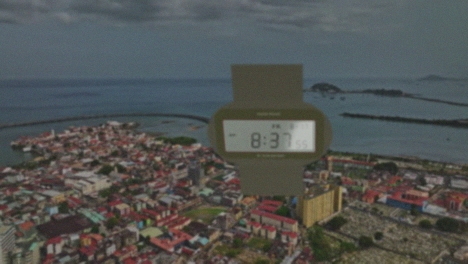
8h37
